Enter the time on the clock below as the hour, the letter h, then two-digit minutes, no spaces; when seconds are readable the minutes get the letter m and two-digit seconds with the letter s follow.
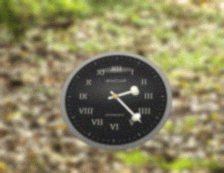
2h23
